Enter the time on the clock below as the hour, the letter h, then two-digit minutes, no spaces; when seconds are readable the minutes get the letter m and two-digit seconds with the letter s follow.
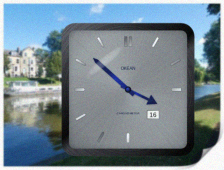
3h52
